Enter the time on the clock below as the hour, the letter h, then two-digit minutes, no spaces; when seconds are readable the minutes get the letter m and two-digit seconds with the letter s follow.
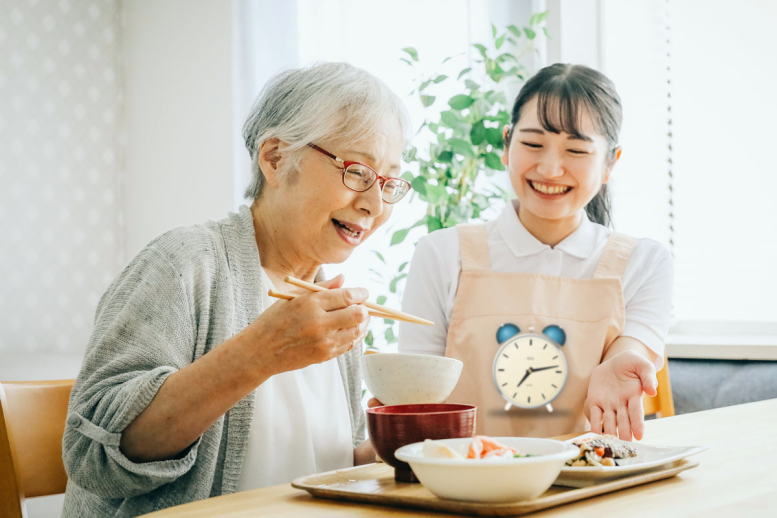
7h13
